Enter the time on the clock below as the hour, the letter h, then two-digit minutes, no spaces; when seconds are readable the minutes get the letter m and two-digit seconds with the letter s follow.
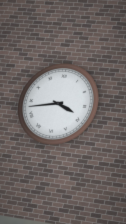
3h43
